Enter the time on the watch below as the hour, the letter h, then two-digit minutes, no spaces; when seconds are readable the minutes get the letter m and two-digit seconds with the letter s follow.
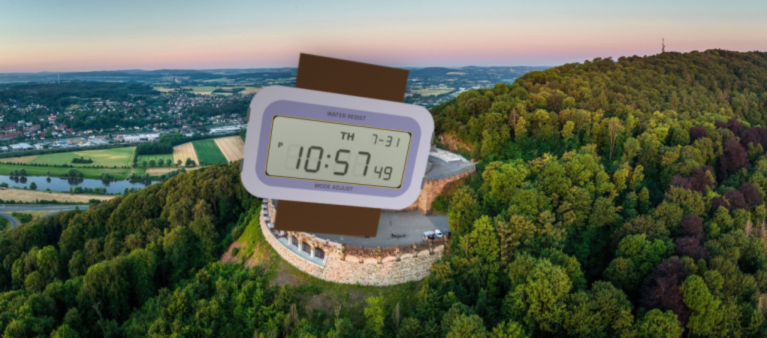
10h57m49s
